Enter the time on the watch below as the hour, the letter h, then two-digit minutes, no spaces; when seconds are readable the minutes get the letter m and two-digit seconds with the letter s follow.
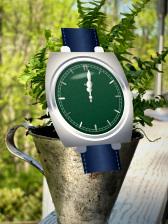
12h01
